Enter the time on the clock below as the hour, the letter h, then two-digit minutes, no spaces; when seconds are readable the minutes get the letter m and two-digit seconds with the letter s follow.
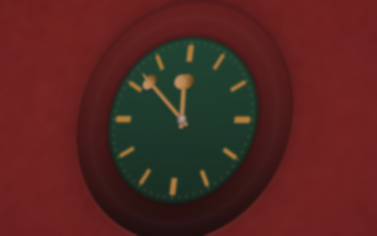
11h52
